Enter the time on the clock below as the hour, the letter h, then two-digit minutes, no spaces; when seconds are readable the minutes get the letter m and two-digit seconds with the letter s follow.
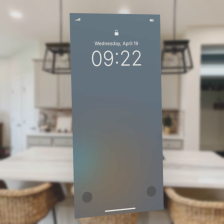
9h22
